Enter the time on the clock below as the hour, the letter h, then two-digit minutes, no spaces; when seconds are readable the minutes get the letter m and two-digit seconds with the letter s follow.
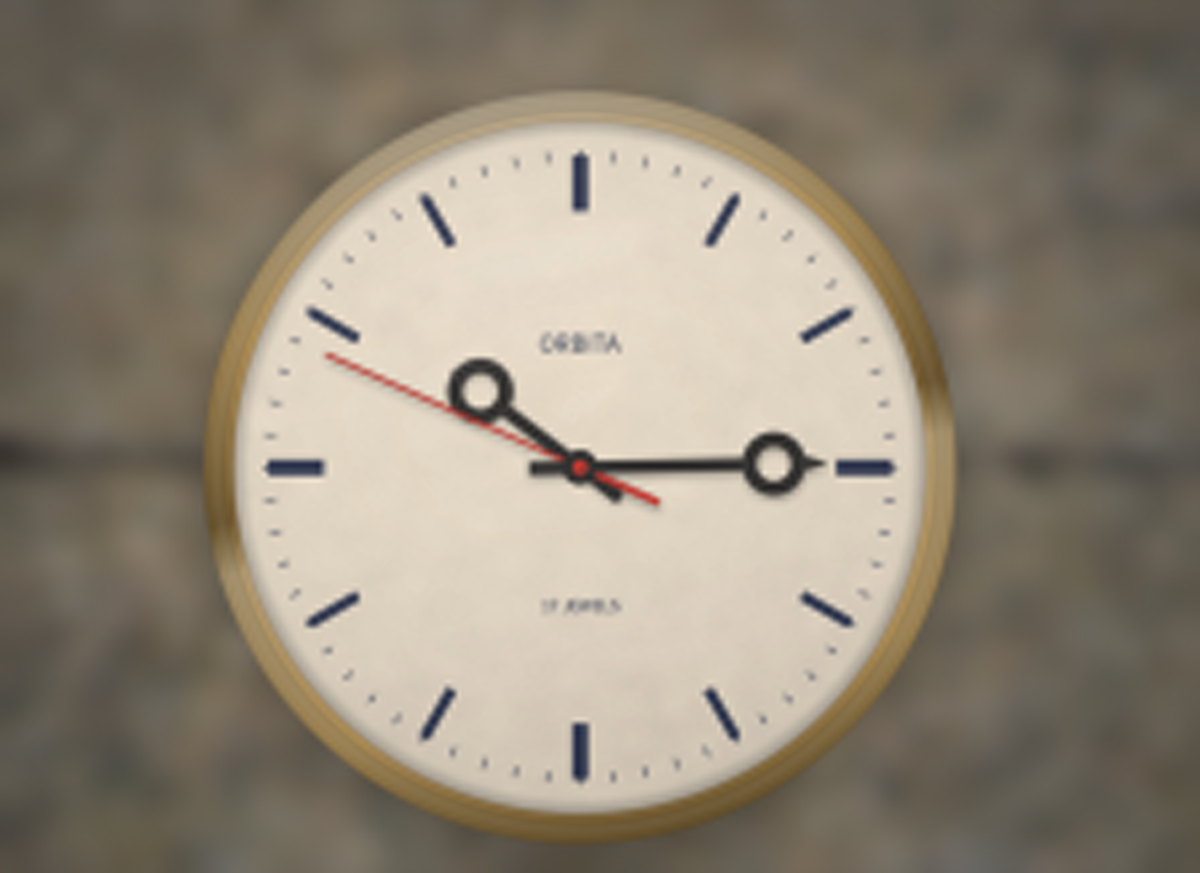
10h14m49s
